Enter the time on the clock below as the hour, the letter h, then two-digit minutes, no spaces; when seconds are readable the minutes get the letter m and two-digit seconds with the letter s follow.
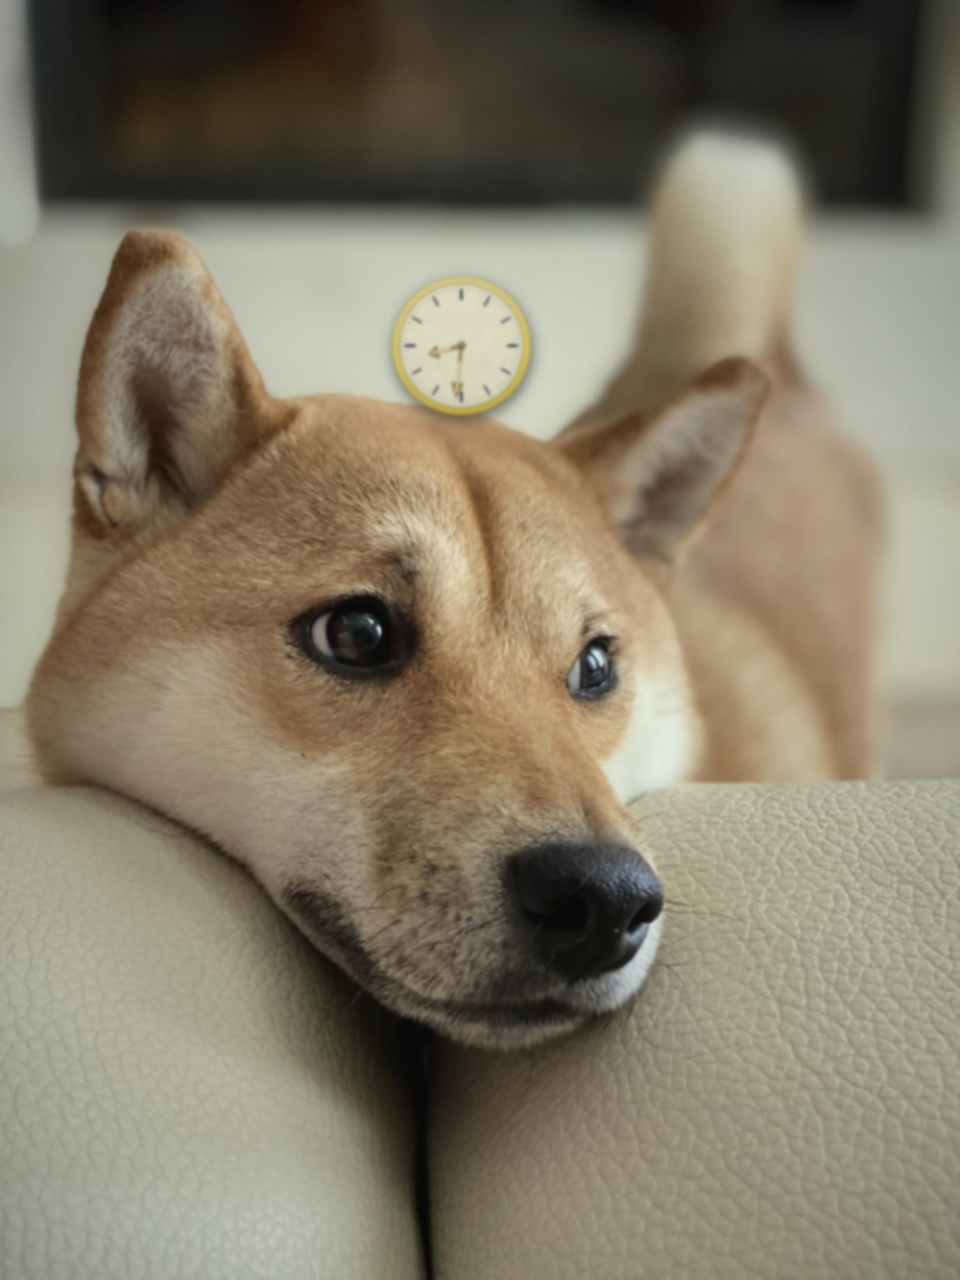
8h31
